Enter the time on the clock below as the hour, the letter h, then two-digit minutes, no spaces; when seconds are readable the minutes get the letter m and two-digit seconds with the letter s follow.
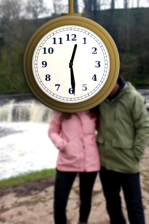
12h29
